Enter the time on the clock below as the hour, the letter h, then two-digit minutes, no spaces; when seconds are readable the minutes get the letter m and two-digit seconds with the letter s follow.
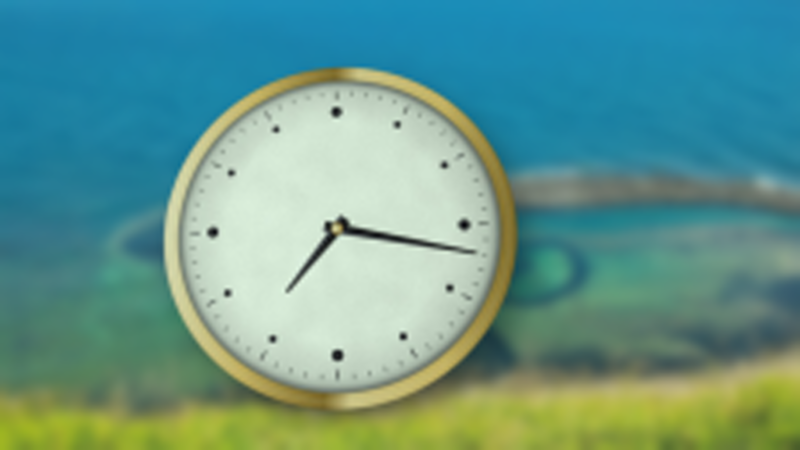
7h17
